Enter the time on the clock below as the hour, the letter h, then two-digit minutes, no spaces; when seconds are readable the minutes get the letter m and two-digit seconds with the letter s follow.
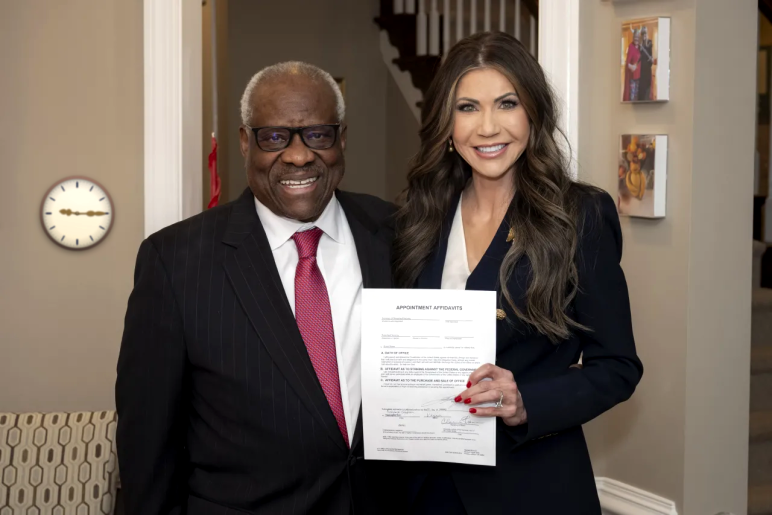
9h15
